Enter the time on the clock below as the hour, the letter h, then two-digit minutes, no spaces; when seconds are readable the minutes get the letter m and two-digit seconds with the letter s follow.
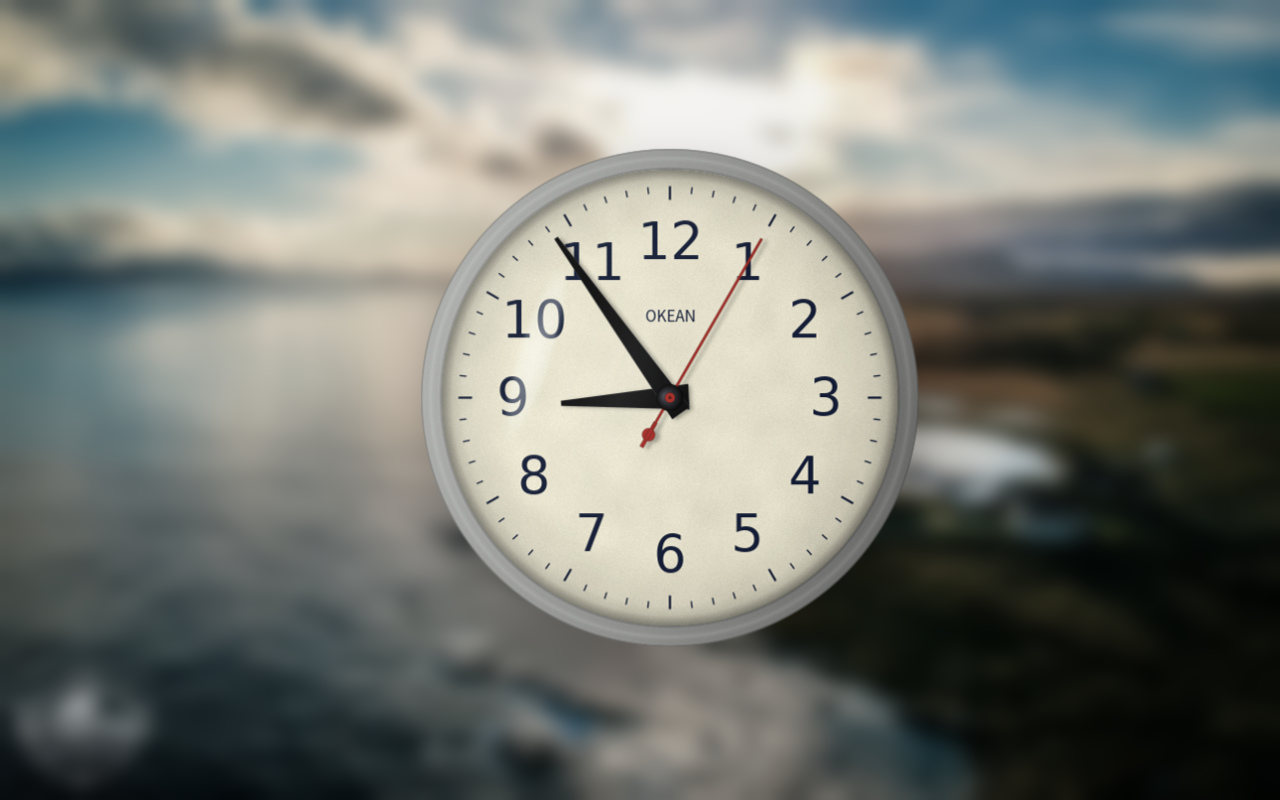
8h54m05s
